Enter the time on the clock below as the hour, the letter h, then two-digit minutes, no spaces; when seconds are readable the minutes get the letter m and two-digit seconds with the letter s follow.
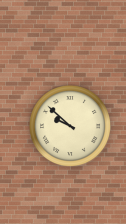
9h52
